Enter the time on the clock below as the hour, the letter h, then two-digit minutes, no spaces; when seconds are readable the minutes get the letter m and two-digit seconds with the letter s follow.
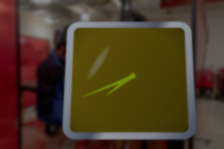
7h41
